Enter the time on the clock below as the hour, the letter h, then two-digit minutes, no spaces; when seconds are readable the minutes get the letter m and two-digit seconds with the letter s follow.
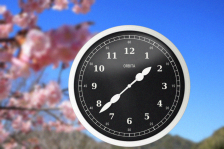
1h38
